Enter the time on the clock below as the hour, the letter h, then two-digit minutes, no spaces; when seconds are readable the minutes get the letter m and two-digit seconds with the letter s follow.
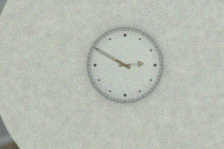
2h50
